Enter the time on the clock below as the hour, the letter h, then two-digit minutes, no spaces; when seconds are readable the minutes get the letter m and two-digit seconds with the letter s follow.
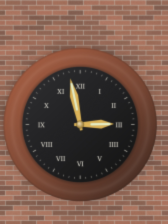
2h58
